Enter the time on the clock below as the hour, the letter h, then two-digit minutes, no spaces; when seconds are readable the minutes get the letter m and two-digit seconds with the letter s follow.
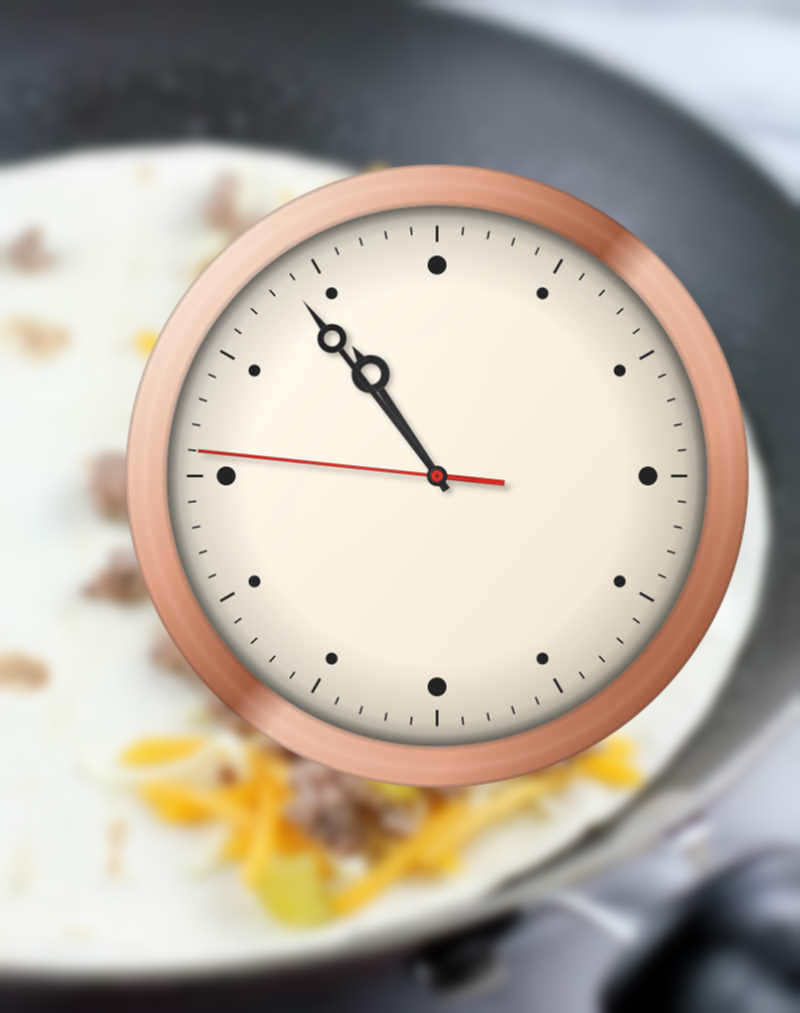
10h53m46s
